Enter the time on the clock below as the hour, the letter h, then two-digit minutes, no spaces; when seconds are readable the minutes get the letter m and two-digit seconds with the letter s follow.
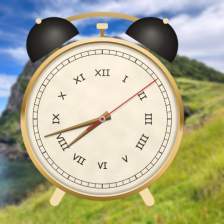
7h42m09s
